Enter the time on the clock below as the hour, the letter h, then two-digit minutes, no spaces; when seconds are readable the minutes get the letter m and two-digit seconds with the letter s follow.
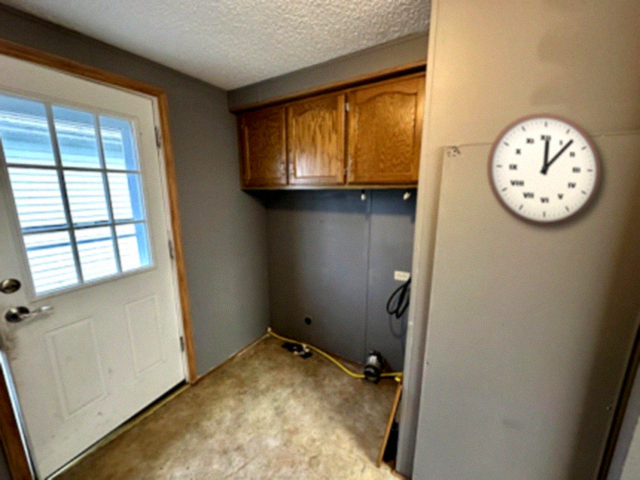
12h07
